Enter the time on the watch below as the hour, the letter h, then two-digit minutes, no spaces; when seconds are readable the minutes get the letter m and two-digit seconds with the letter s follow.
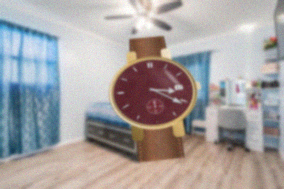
3h21
